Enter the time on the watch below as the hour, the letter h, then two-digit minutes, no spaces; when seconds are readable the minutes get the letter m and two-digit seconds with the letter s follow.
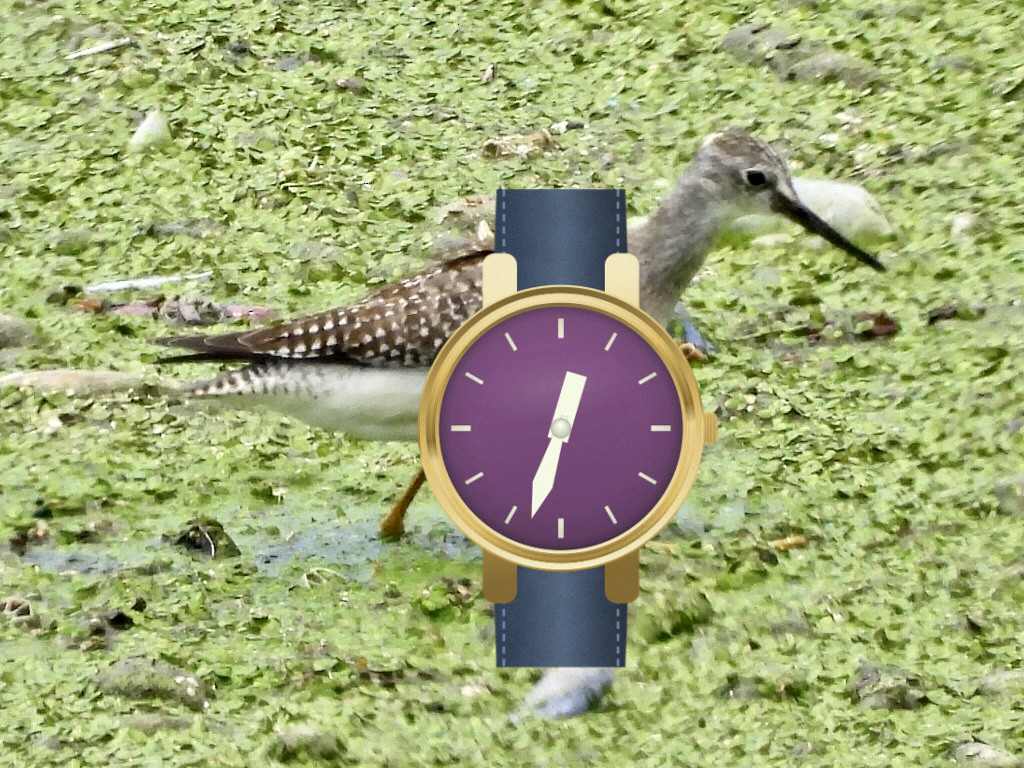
12h33
